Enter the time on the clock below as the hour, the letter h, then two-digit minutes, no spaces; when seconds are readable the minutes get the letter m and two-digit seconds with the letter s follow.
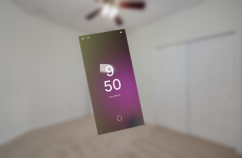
9h50
